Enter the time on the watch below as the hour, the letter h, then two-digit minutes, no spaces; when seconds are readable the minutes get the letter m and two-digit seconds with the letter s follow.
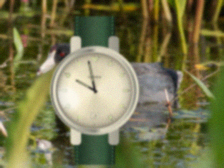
9h58
